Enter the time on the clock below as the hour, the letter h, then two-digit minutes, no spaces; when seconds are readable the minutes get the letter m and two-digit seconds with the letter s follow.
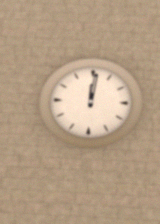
12h01
